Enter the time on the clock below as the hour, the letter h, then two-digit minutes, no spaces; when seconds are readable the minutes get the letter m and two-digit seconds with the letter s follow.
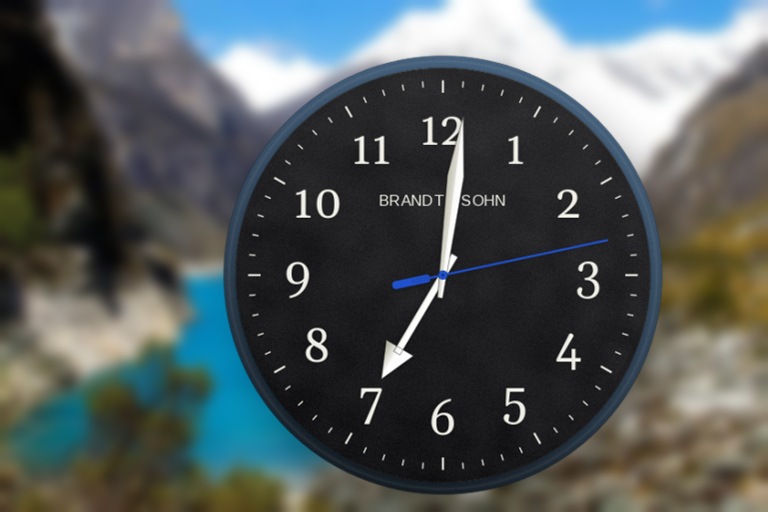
7h01m13s
